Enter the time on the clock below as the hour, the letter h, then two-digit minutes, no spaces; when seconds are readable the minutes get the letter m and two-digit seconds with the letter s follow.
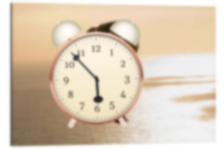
5h53
